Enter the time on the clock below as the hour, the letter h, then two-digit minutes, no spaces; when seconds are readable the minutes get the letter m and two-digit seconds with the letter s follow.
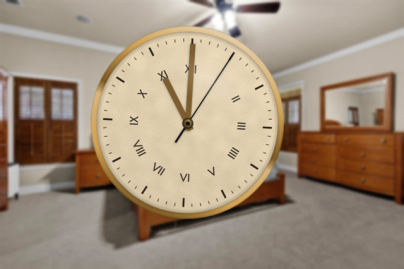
11h00m05s
